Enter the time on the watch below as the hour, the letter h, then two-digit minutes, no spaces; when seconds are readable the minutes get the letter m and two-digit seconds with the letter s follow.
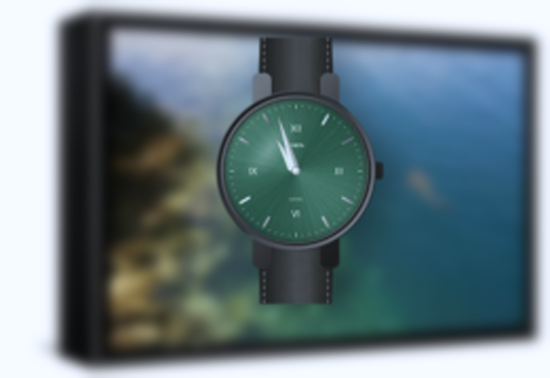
10h57
